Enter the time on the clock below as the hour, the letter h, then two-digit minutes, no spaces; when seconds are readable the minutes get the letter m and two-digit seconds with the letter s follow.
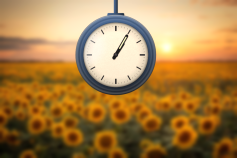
1h05
